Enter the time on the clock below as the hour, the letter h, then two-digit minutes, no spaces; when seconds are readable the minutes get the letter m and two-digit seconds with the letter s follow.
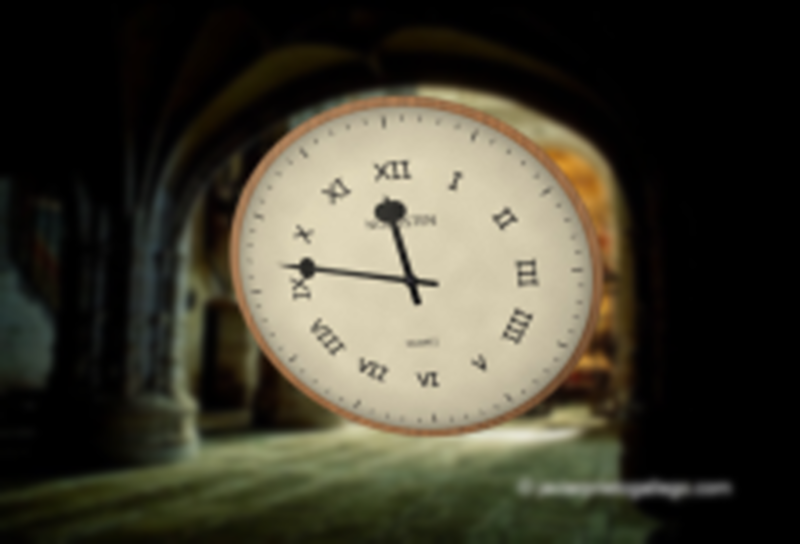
11h47
